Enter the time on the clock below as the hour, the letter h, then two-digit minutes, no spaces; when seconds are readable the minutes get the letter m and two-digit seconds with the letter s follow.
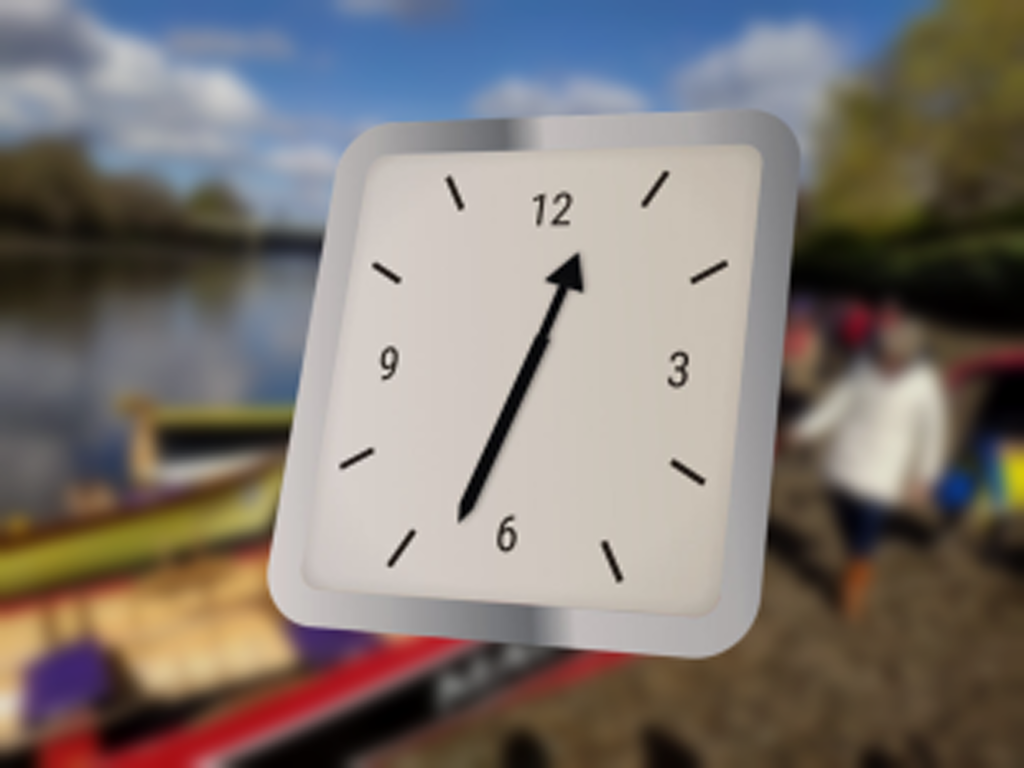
12h33
